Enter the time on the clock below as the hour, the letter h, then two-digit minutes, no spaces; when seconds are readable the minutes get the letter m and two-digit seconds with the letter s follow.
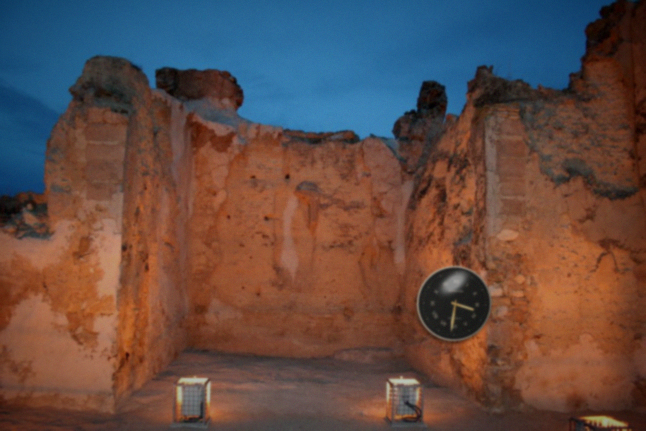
3h31
